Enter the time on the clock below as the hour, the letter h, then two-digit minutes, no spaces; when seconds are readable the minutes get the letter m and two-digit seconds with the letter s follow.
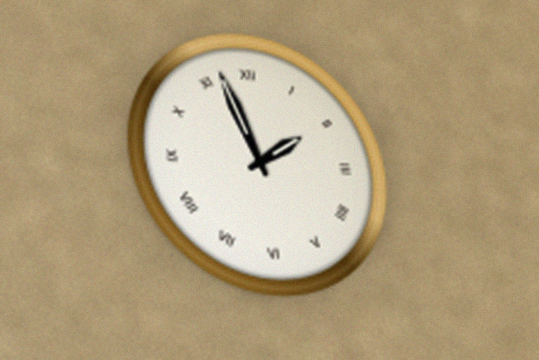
1h57
